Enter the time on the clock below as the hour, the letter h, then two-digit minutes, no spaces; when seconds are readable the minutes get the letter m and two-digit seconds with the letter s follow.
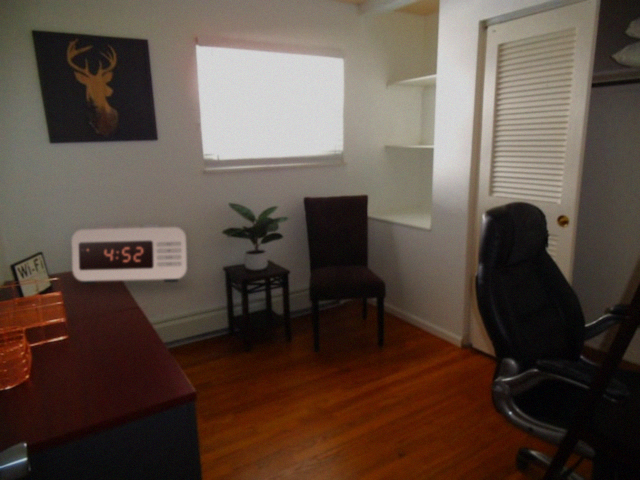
4h52
